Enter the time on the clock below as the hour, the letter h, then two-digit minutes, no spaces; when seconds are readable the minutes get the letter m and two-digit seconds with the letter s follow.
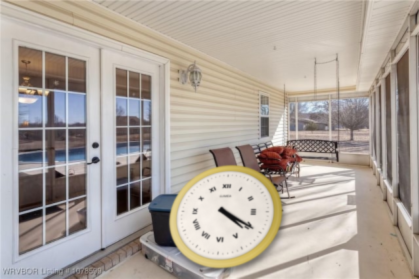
4h20
